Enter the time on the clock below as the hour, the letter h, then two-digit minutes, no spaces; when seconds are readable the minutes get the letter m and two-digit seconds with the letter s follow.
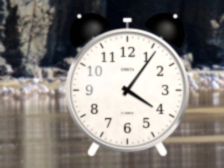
4h06
